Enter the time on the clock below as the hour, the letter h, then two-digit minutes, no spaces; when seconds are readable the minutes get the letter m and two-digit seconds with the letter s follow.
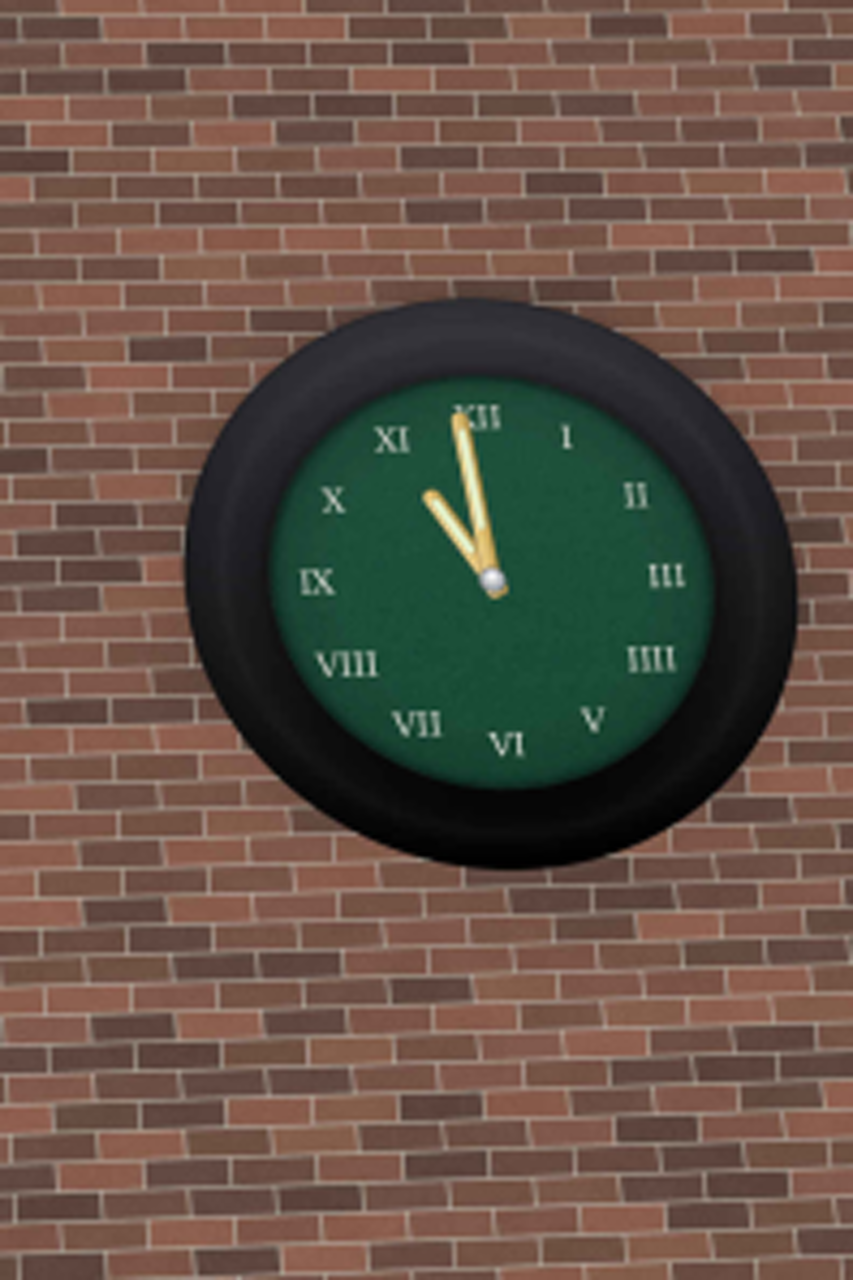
10h59
